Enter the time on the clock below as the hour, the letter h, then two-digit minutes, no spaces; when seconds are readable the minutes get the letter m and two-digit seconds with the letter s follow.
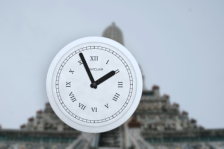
1h56
